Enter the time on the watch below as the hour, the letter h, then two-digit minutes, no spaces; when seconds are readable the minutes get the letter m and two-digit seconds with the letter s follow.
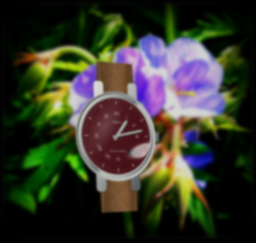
1h13
